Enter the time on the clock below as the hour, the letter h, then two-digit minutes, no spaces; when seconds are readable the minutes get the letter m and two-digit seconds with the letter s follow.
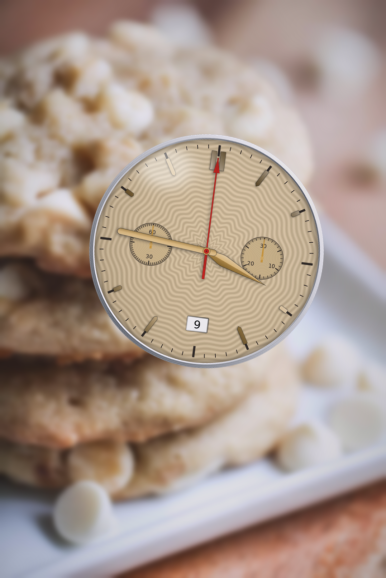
3h46
